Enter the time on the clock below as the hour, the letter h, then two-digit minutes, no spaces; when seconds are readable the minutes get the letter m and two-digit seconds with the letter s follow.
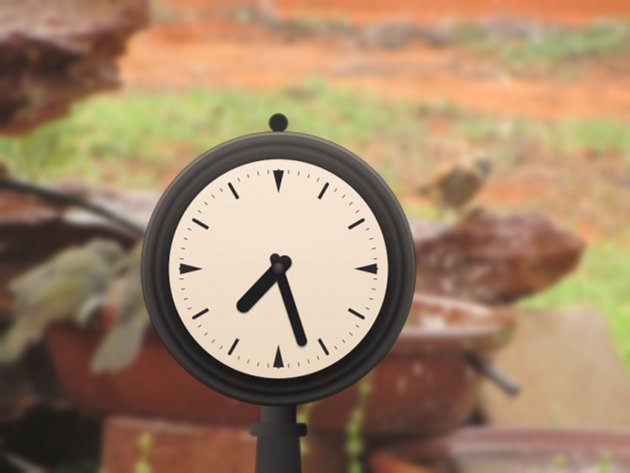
7h27
